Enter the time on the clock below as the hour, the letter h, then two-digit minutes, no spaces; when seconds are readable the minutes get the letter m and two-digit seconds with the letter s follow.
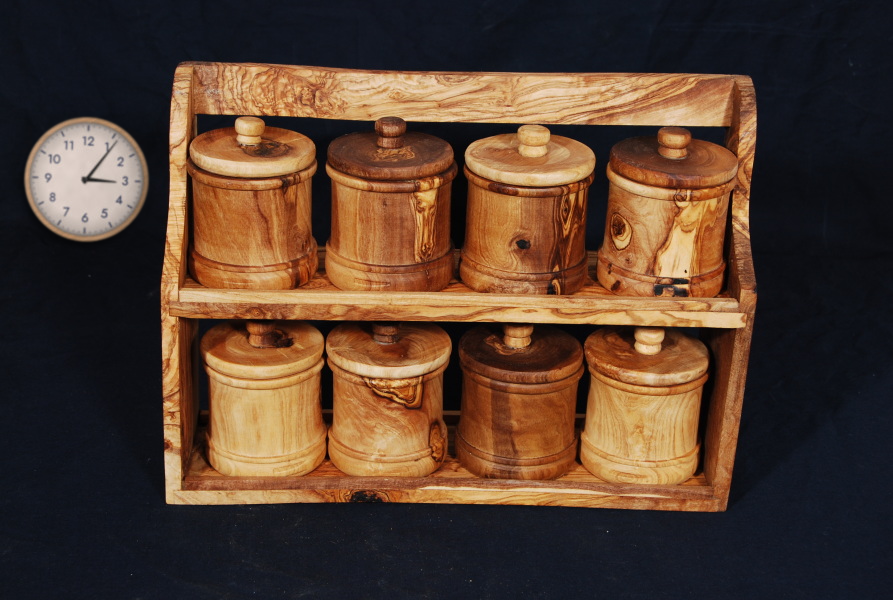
3h06
